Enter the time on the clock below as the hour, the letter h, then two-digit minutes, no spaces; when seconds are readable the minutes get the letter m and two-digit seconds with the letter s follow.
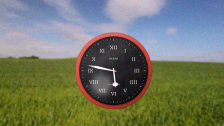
5h47
